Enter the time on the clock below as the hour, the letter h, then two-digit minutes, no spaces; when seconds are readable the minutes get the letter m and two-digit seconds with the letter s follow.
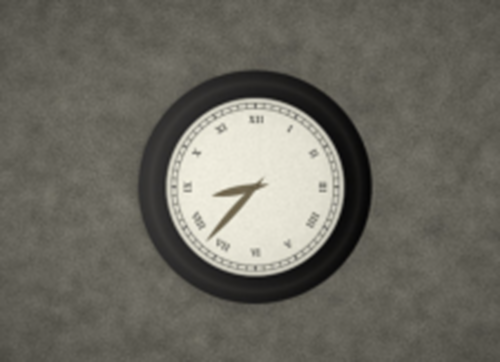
8h37
